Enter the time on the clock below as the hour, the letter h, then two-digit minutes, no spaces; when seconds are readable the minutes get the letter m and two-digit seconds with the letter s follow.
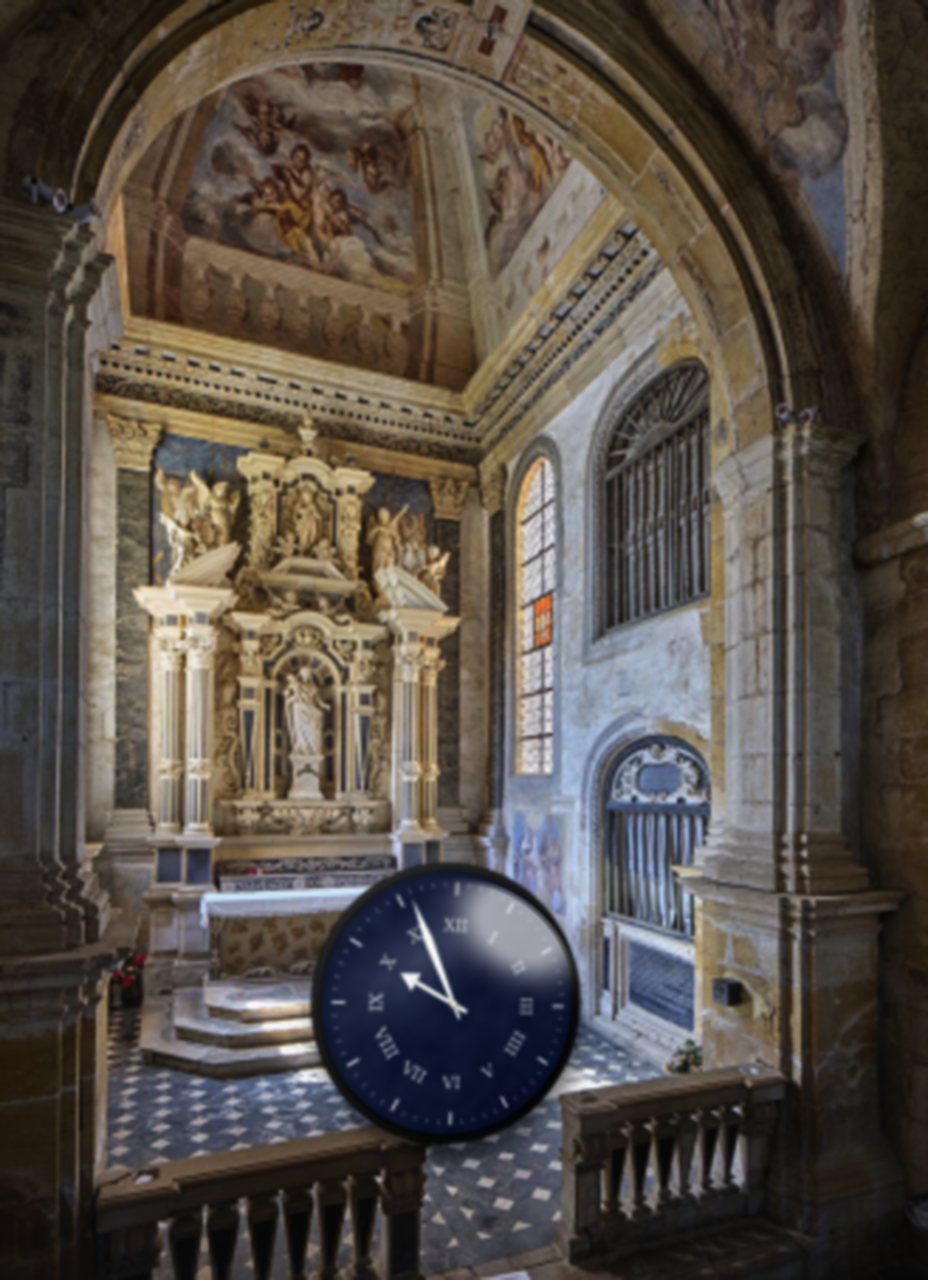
9h56
